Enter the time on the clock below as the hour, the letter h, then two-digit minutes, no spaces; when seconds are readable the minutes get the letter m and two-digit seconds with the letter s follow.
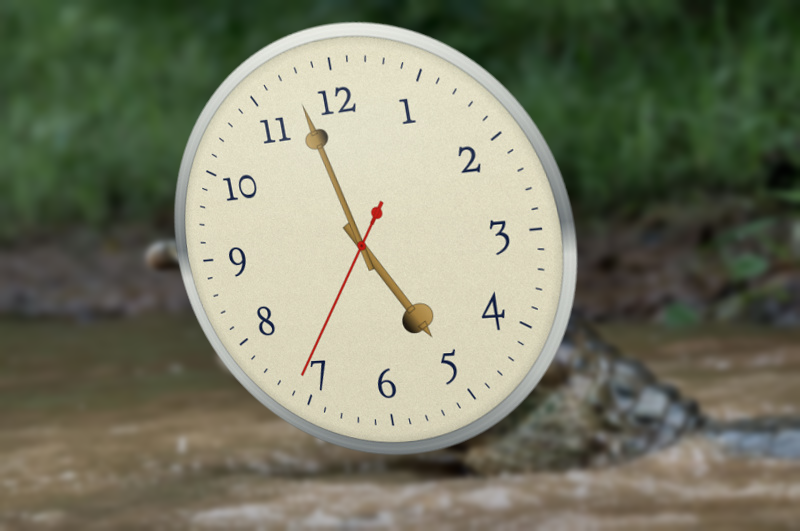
4h57m36s
